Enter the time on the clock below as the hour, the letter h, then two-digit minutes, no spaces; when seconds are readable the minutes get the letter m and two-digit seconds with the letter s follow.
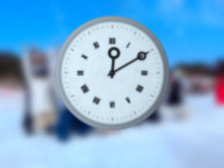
12h10
